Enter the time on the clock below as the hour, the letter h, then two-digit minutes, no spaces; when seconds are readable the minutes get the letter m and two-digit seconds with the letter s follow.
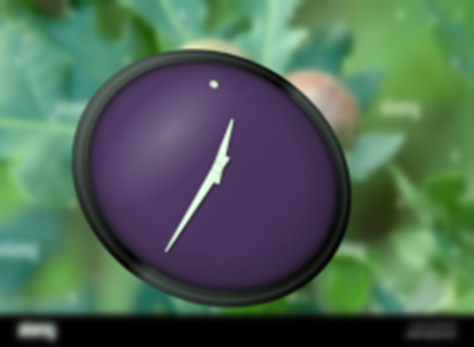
12h35
